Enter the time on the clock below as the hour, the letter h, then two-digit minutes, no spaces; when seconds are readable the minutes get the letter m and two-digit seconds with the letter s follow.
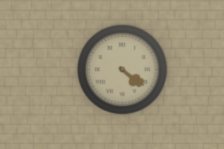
4h21
